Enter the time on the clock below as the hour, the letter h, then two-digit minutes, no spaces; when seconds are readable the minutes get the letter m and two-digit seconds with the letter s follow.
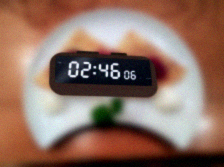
2h46m06s
